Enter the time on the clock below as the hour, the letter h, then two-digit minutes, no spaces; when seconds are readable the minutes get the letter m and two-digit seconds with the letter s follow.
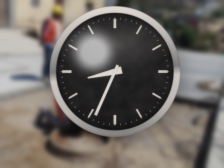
8h34
